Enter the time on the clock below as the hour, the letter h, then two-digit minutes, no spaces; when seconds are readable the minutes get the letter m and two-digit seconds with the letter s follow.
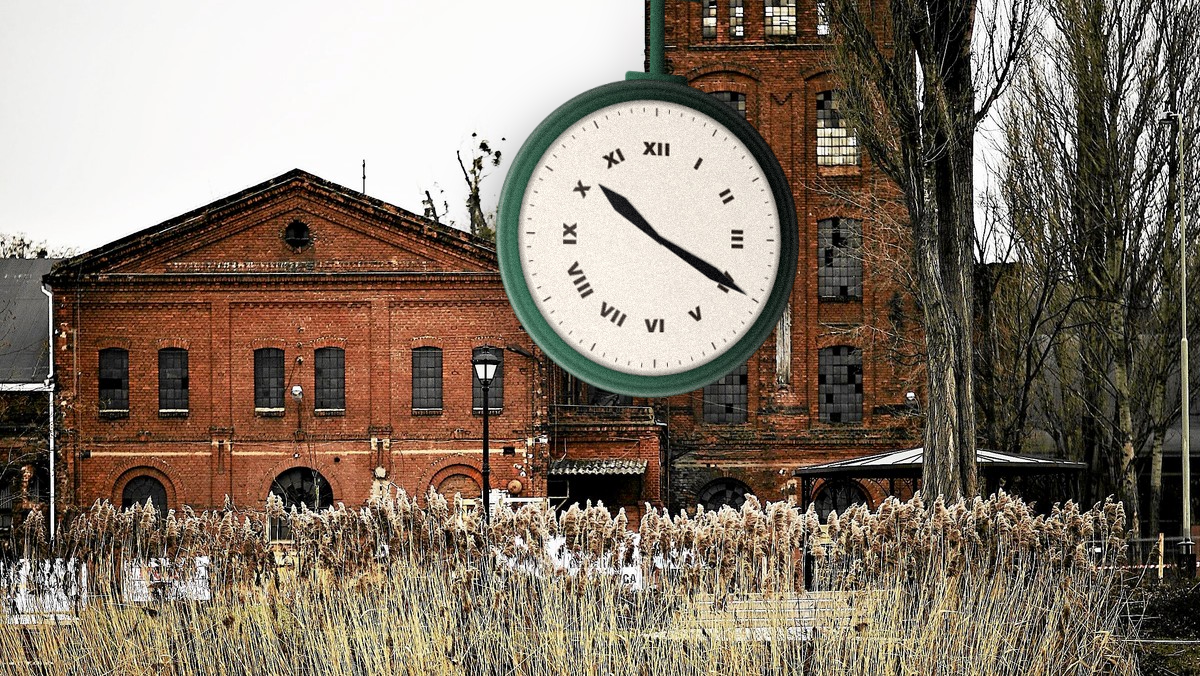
10h20
